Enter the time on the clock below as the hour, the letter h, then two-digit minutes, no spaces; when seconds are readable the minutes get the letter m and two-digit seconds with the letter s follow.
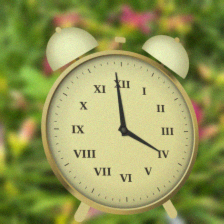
3h59
